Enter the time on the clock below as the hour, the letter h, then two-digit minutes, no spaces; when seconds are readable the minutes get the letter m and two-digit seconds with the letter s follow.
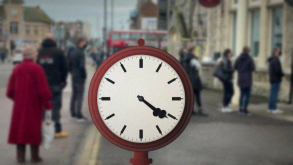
4h21
